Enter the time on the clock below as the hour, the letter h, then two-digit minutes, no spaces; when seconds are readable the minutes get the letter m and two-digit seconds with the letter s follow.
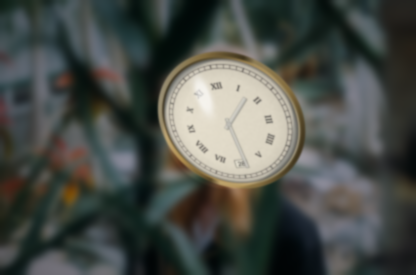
1h29
